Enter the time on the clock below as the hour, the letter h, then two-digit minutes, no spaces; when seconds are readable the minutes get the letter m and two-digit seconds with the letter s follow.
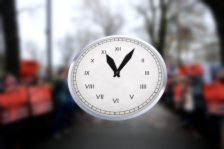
11h05
